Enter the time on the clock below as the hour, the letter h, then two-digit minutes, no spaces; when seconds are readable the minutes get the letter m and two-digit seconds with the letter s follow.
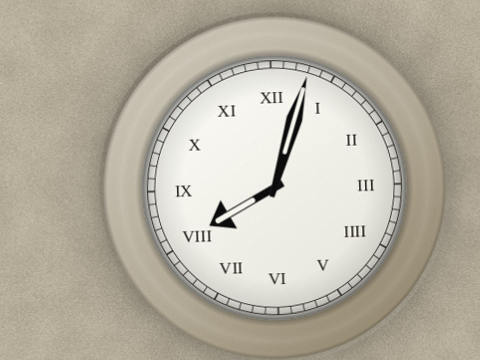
8h03
